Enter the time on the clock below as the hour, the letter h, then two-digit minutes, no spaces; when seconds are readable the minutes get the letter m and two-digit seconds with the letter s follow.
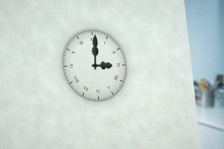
3h01
